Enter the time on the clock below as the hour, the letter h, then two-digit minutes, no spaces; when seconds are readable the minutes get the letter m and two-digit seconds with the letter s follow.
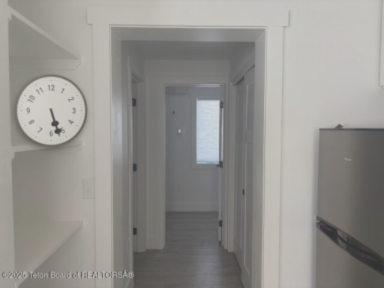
5h27
